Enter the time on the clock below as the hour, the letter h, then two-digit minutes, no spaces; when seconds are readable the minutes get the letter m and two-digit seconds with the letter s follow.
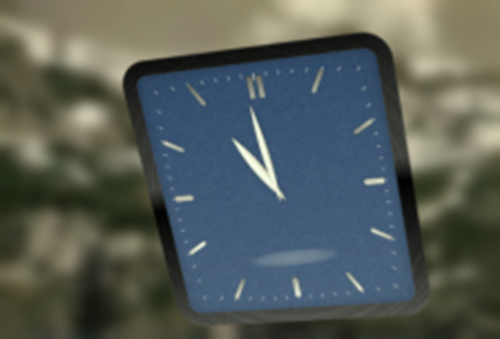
10h59
